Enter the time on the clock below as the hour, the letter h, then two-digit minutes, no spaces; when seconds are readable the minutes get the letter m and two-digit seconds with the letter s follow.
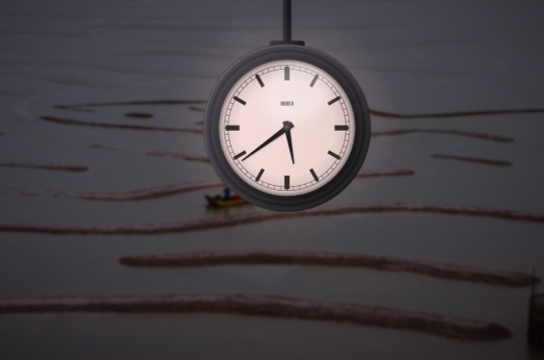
5h39
